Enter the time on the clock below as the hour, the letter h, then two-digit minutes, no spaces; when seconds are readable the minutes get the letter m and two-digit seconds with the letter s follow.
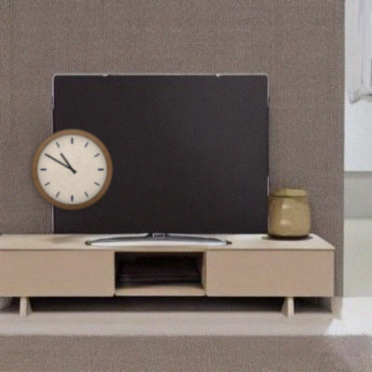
10h50
